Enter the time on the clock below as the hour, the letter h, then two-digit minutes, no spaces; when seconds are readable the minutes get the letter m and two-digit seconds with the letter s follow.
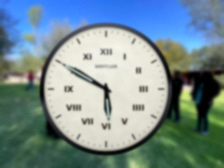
5h50
